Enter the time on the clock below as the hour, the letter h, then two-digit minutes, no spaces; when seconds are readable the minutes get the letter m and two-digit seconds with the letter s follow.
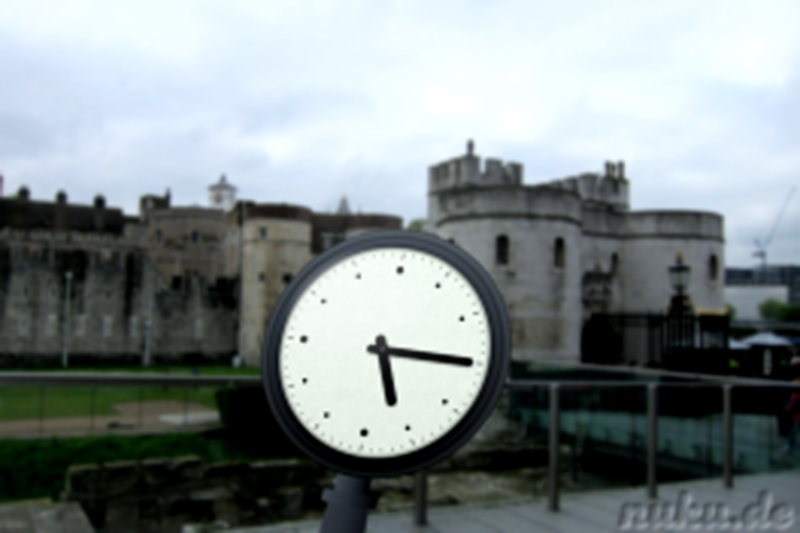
5h15
